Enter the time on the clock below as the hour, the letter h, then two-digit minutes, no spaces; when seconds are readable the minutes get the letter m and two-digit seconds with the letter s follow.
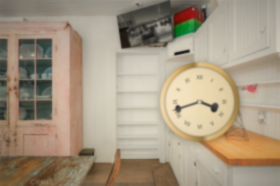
3h42
